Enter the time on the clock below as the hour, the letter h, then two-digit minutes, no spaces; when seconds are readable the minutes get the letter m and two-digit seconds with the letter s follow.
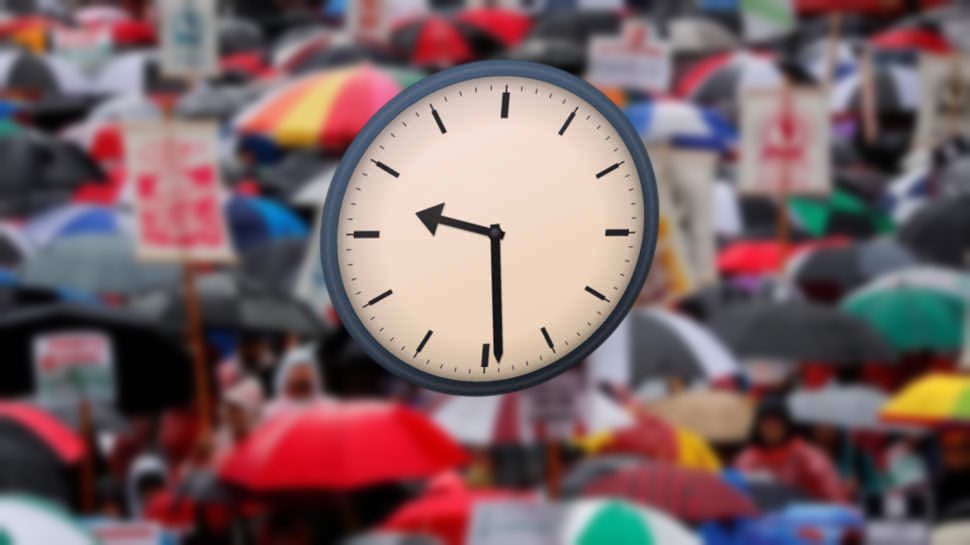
9h29
